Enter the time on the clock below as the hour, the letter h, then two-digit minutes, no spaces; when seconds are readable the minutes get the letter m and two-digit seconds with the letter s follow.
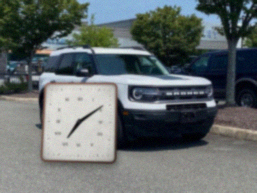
7h09
